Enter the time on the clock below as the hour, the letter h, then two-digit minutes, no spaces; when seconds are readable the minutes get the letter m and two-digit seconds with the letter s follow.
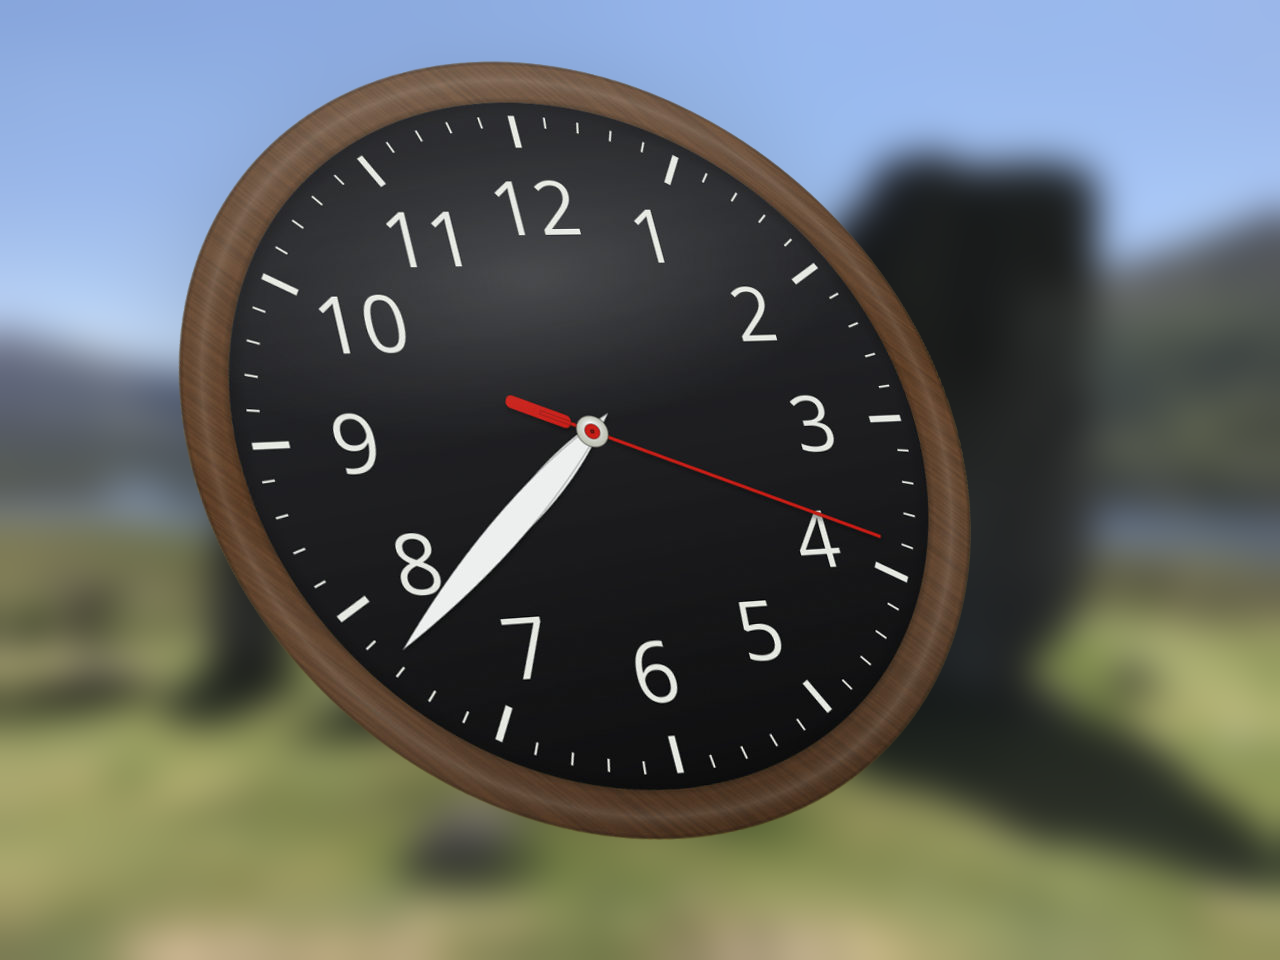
7h38m19s
